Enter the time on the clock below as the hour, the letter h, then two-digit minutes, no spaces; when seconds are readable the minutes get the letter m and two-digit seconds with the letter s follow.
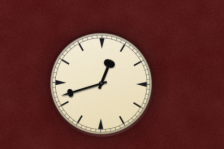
12h42
